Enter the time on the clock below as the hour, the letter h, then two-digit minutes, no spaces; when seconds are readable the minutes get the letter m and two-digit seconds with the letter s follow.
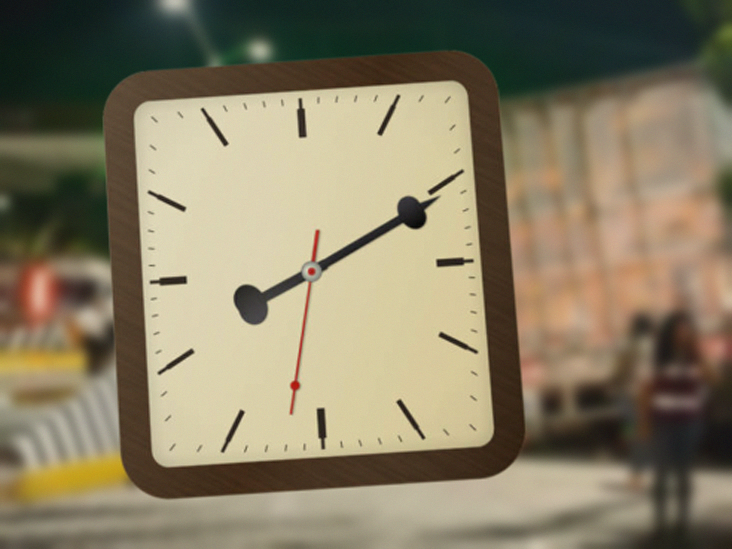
8h10m32s
